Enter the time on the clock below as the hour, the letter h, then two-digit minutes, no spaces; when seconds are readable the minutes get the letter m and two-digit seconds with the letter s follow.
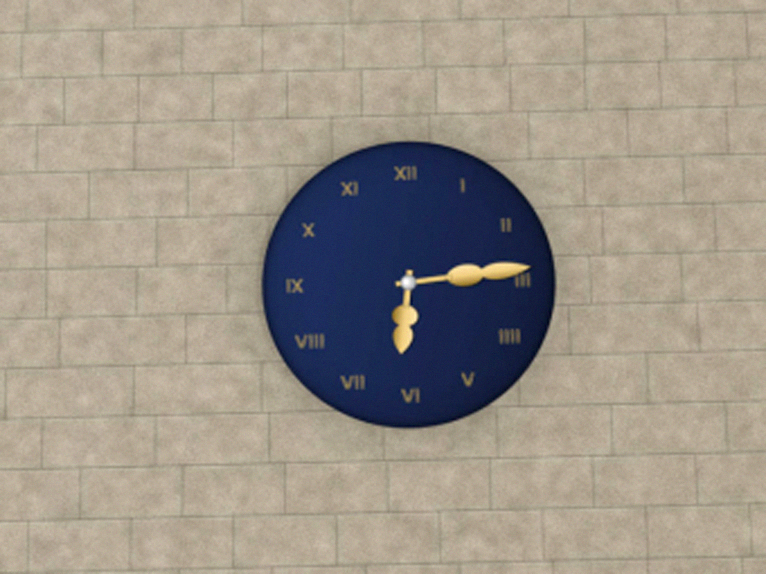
6h14
